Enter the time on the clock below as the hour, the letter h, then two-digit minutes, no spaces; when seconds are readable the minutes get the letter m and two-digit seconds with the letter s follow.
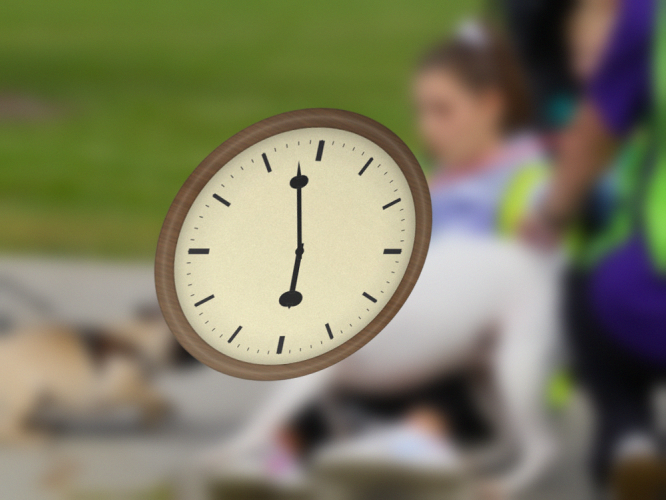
5h58
